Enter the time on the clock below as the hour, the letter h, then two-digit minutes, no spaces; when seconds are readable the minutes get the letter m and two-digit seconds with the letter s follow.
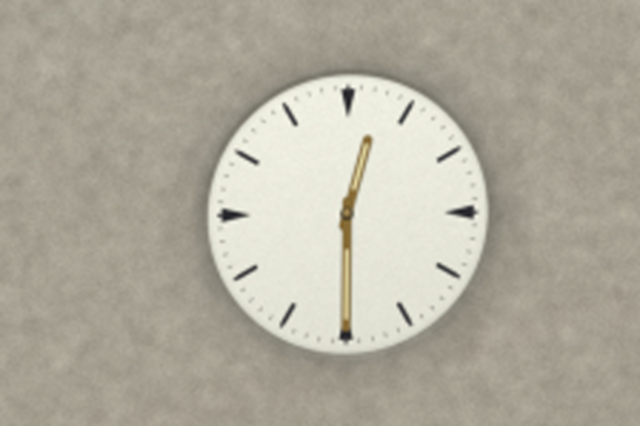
12h30
